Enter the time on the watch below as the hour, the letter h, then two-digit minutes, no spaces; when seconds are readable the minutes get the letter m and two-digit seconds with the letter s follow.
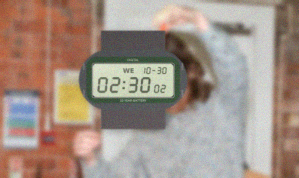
2h30
